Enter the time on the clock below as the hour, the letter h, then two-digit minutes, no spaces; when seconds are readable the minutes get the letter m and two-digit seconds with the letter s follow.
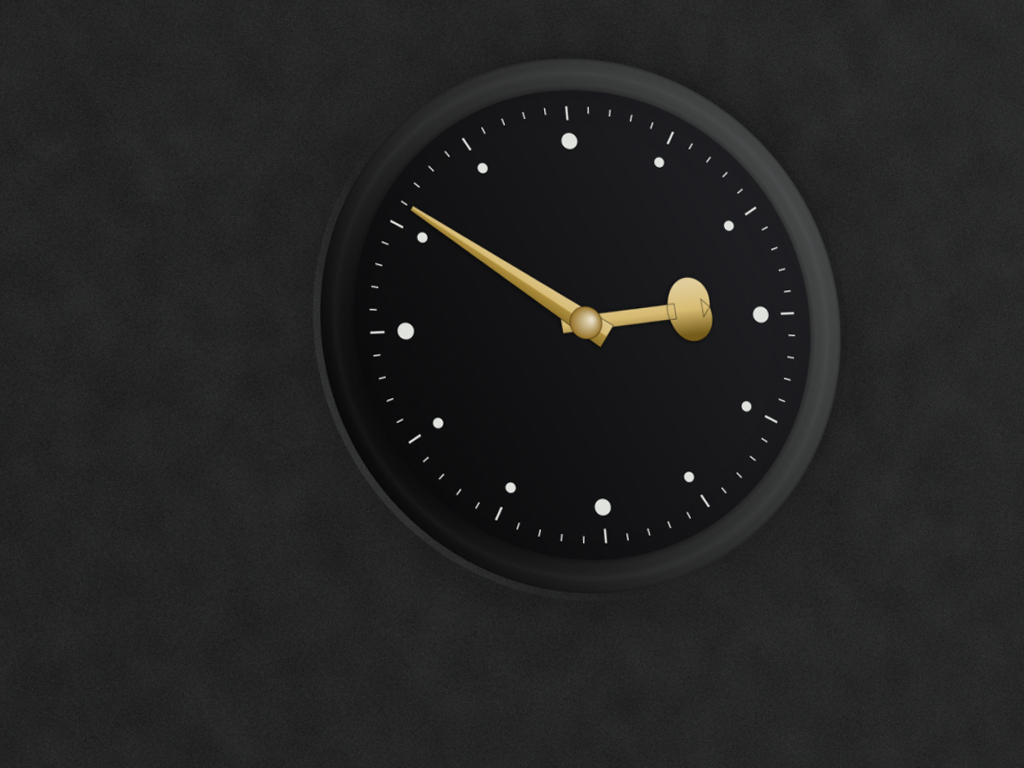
2h51
